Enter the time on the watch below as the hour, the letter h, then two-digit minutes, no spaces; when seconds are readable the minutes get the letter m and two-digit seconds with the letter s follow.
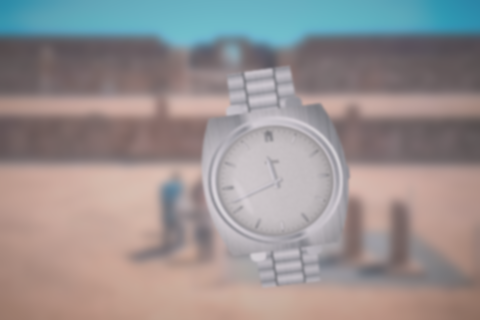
11h42
